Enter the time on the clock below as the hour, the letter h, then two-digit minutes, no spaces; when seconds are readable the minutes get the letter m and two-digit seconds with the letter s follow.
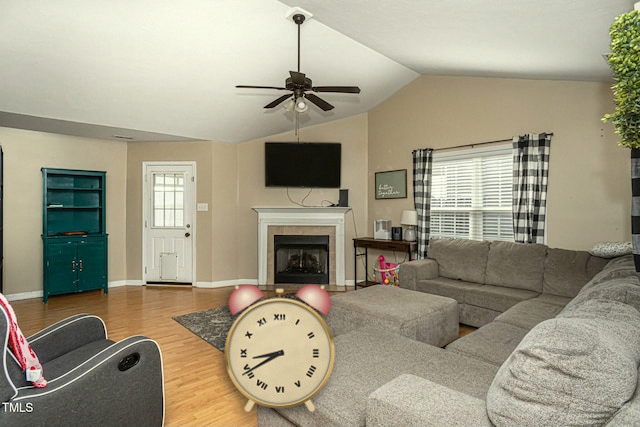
8h40
